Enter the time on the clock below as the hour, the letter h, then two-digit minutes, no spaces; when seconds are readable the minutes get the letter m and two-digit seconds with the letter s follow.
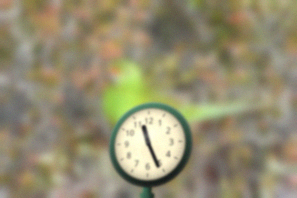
11h26
